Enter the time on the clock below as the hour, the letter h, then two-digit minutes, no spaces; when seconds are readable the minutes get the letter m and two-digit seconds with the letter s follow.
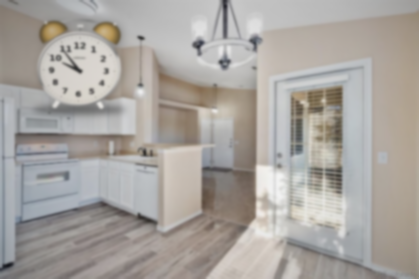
9h54
